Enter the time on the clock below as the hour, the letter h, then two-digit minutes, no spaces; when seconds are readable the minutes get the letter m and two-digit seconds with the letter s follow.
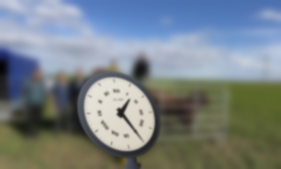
1h25
